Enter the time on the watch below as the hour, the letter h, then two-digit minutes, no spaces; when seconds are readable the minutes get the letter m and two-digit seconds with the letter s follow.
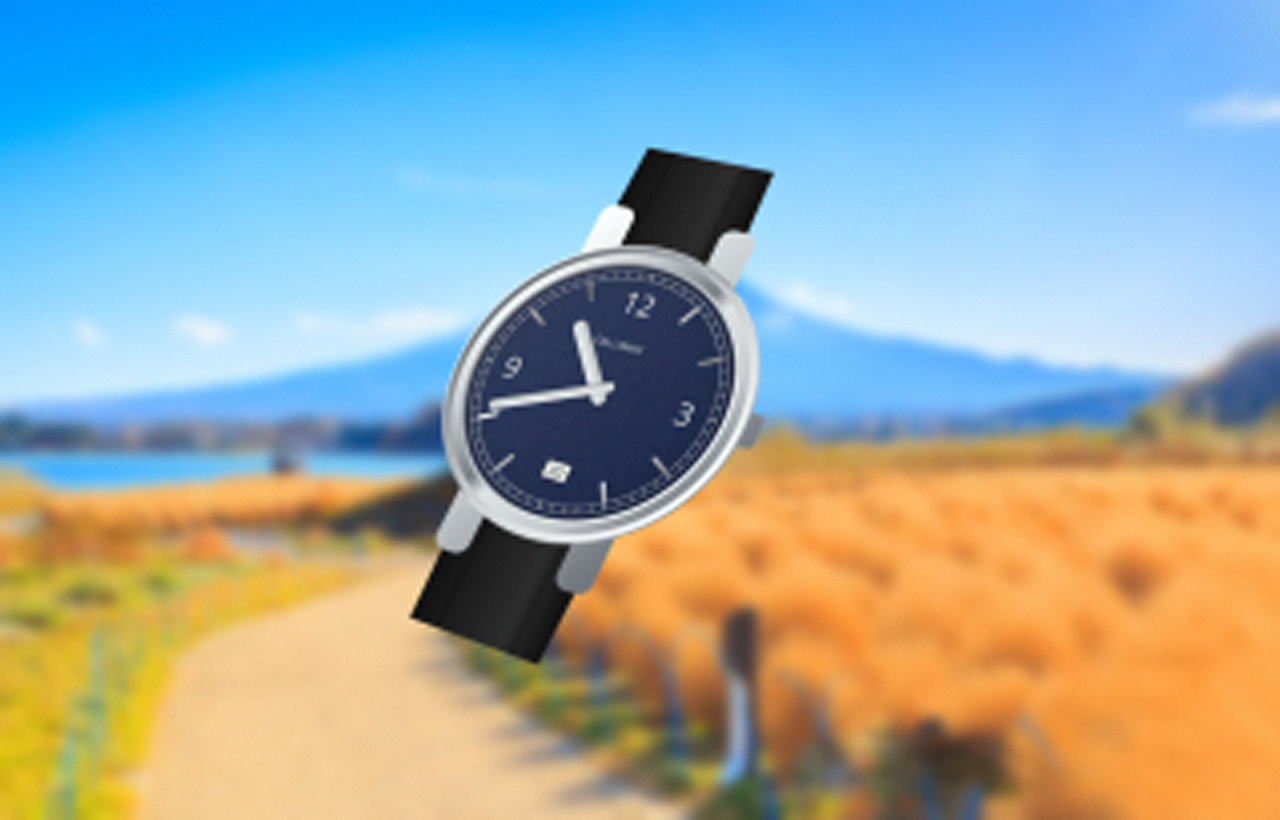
10h41
